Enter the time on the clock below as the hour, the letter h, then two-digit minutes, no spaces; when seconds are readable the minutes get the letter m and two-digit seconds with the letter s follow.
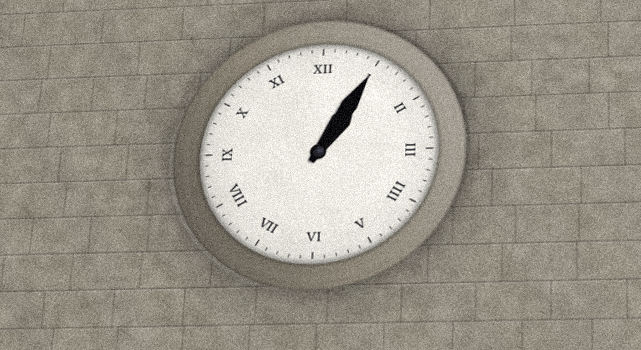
1h05
